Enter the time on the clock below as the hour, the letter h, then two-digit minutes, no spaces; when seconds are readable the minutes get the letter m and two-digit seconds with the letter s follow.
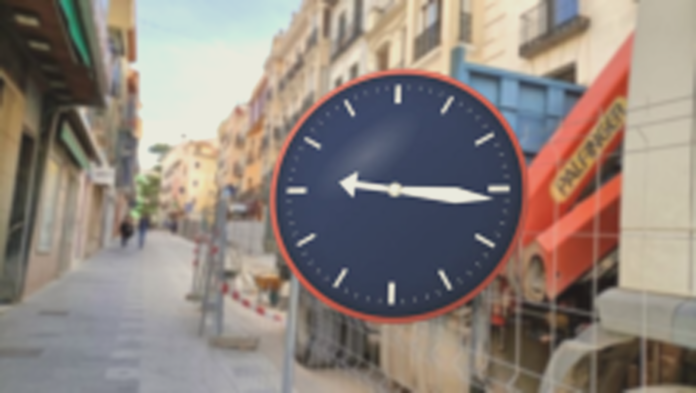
9h16
